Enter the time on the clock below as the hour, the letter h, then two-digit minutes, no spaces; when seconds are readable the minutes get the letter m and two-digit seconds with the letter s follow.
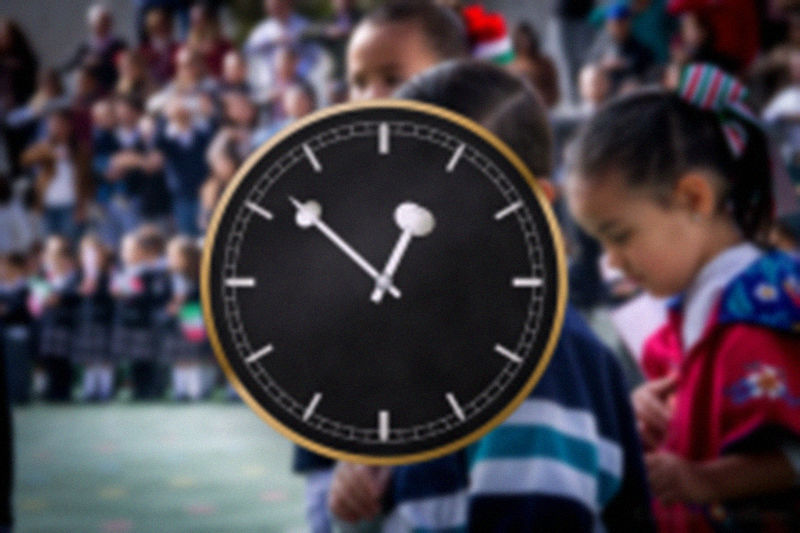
12h52
